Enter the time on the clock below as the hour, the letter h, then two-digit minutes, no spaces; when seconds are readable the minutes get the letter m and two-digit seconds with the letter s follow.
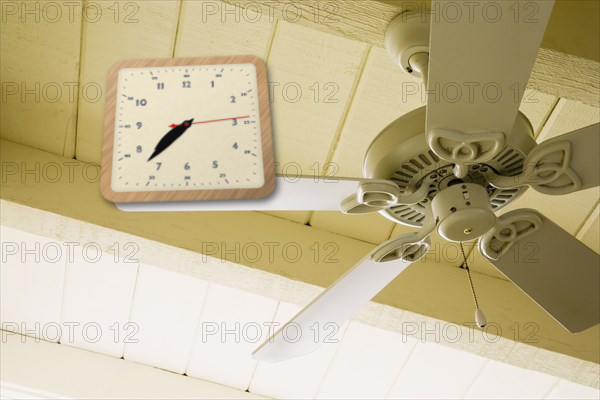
7h37m14s
